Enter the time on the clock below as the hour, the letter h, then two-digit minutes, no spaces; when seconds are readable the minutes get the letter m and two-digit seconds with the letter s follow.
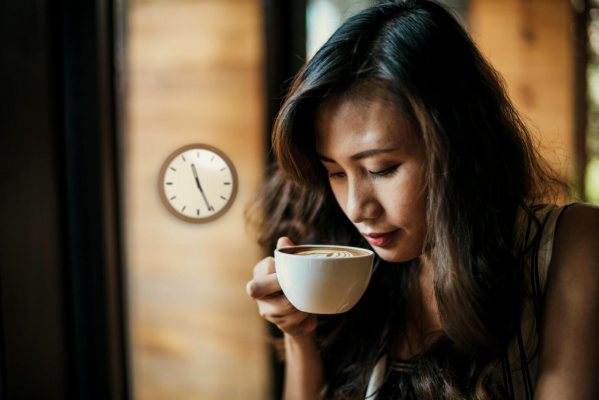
11h26
